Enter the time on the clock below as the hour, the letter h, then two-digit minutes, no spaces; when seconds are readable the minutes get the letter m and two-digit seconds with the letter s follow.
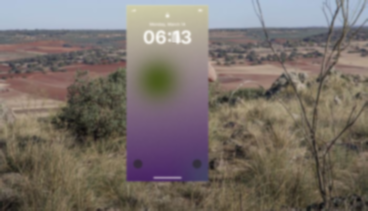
6h13
